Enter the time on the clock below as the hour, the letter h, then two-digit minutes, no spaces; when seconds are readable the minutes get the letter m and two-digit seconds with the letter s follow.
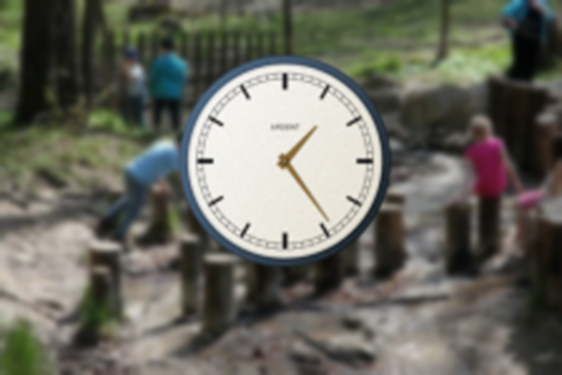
1h24
